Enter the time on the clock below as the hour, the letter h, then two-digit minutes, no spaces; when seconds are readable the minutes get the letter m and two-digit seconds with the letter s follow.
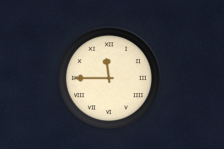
11h45
